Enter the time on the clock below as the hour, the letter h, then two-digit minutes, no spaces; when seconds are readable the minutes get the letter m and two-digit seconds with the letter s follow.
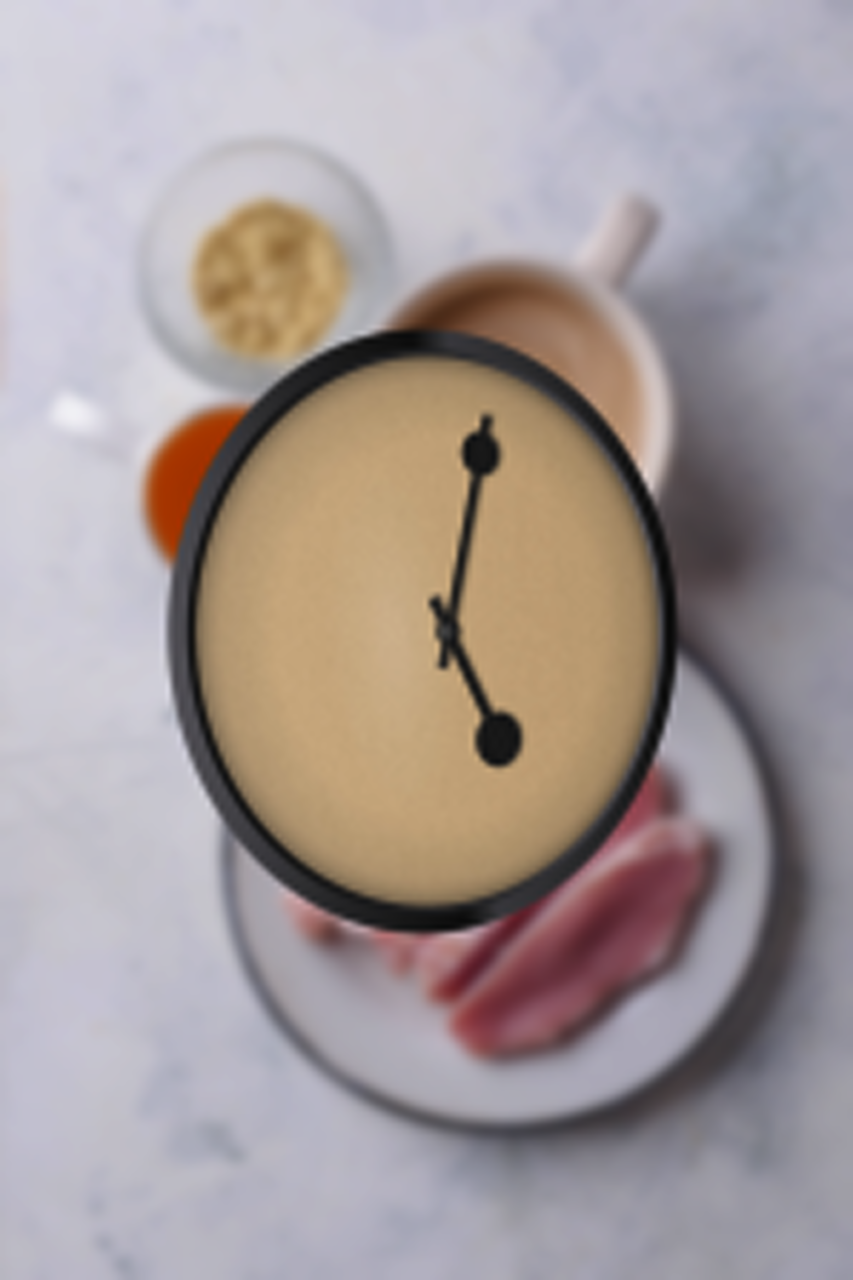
5h02
